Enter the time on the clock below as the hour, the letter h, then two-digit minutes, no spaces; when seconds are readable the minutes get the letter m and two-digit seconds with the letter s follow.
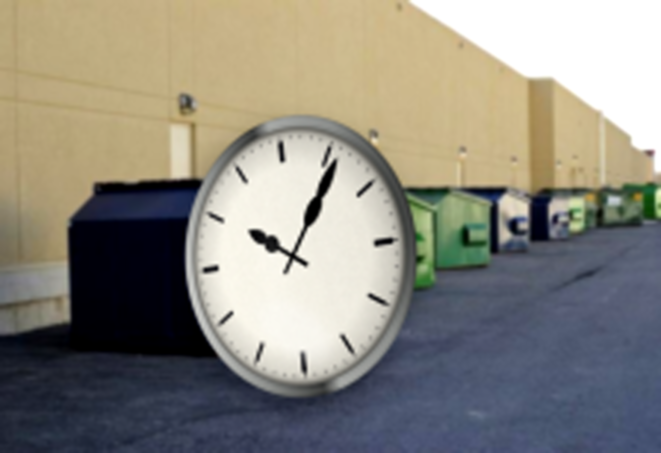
10h06
